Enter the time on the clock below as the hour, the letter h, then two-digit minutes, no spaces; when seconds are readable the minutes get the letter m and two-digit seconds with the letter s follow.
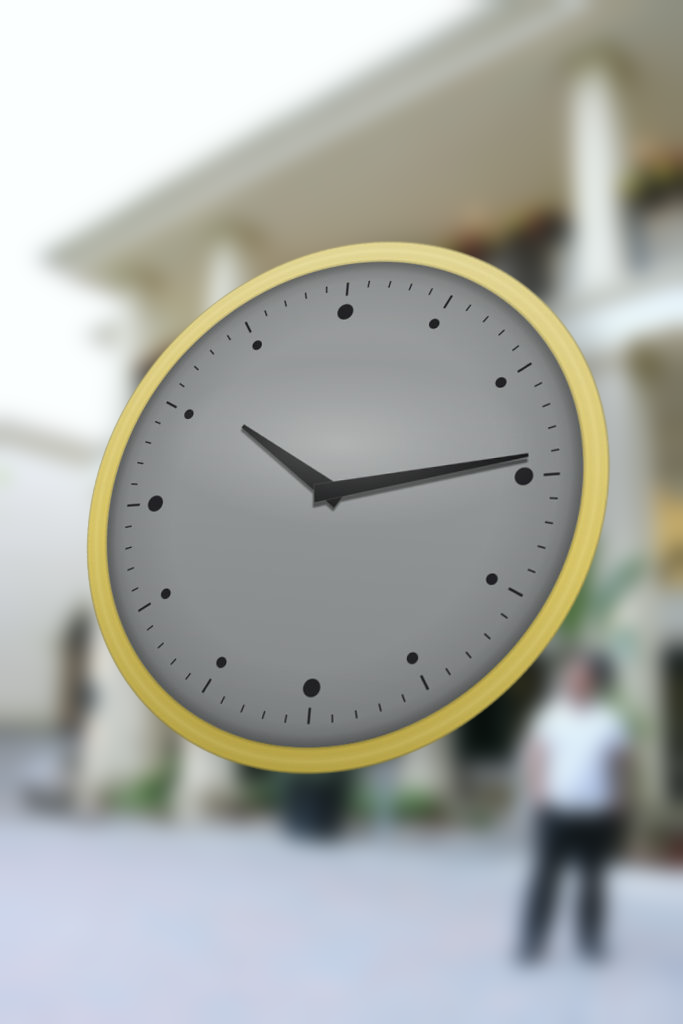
10h14
